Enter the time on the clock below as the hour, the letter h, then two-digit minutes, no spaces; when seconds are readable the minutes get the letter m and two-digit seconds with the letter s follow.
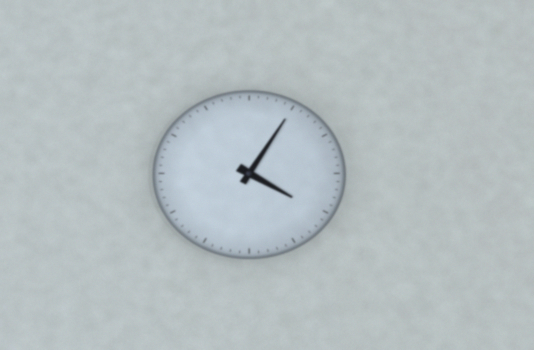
4h05
